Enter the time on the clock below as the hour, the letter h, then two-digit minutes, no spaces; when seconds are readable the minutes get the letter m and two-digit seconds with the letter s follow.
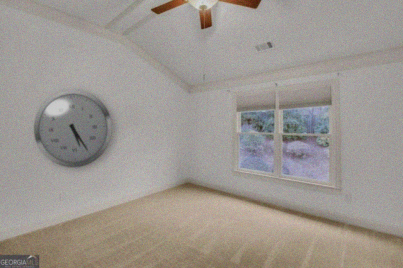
5h25
